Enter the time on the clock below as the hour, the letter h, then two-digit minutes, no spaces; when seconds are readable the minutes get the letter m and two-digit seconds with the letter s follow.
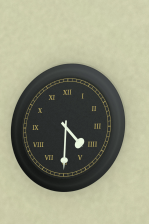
4h30
